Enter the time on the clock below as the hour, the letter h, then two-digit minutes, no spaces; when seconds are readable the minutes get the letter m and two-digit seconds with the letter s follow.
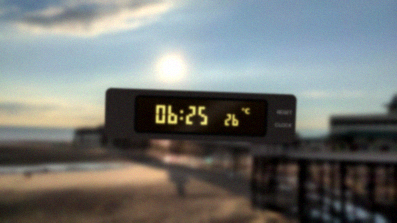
6h25
